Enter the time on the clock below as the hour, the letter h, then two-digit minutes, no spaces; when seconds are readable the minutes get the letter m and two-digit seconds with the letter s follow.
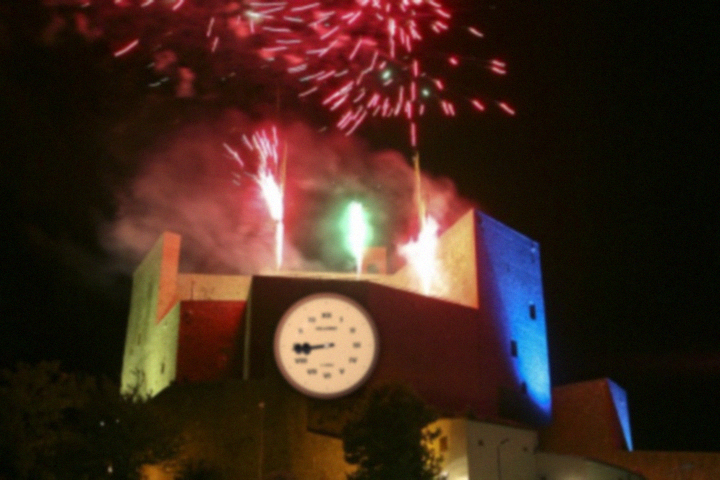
8h44
